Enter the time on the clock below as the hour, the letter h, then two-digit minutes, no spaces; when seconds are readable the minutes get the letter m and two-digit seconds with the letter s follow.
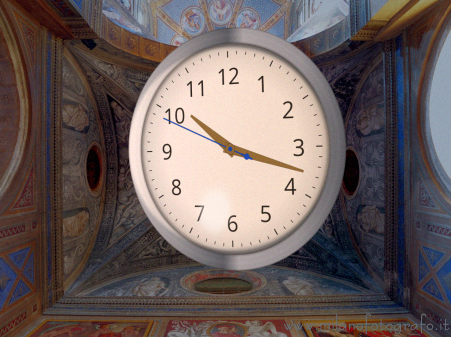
10h17m49s
